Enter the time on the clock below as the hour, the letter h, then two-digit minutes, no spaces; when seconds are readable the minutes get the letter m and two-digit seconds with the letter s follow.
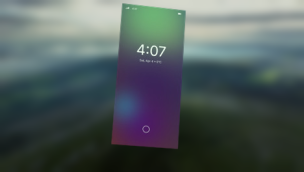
4h07
